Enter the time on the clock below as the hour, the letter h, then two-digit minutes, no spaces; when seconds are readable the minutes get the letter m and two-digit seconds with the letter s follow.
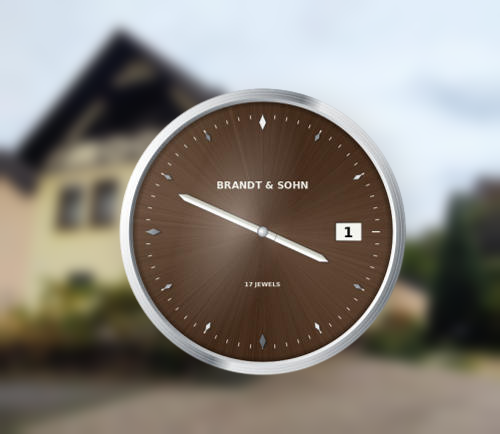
3h49
